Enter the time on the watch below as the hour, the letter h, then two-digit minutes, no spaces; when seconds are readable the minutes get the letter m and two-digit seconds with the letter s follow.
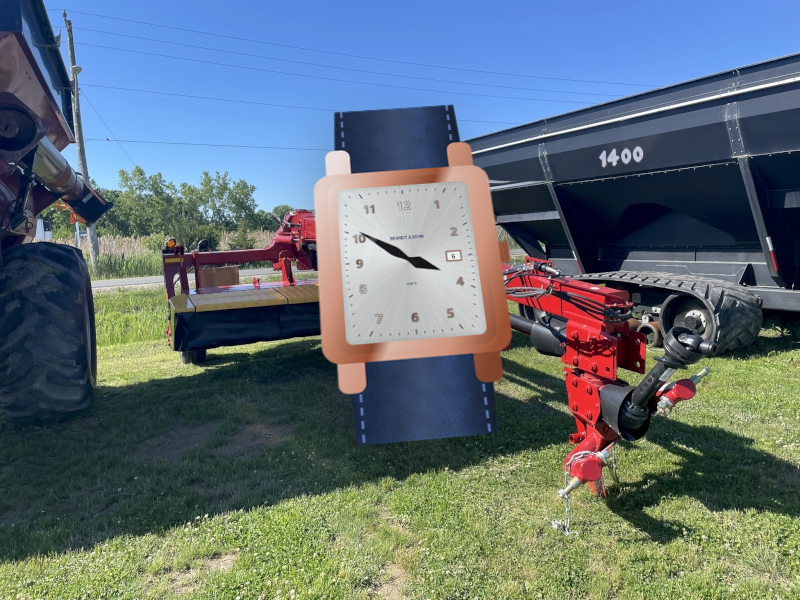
3h51
